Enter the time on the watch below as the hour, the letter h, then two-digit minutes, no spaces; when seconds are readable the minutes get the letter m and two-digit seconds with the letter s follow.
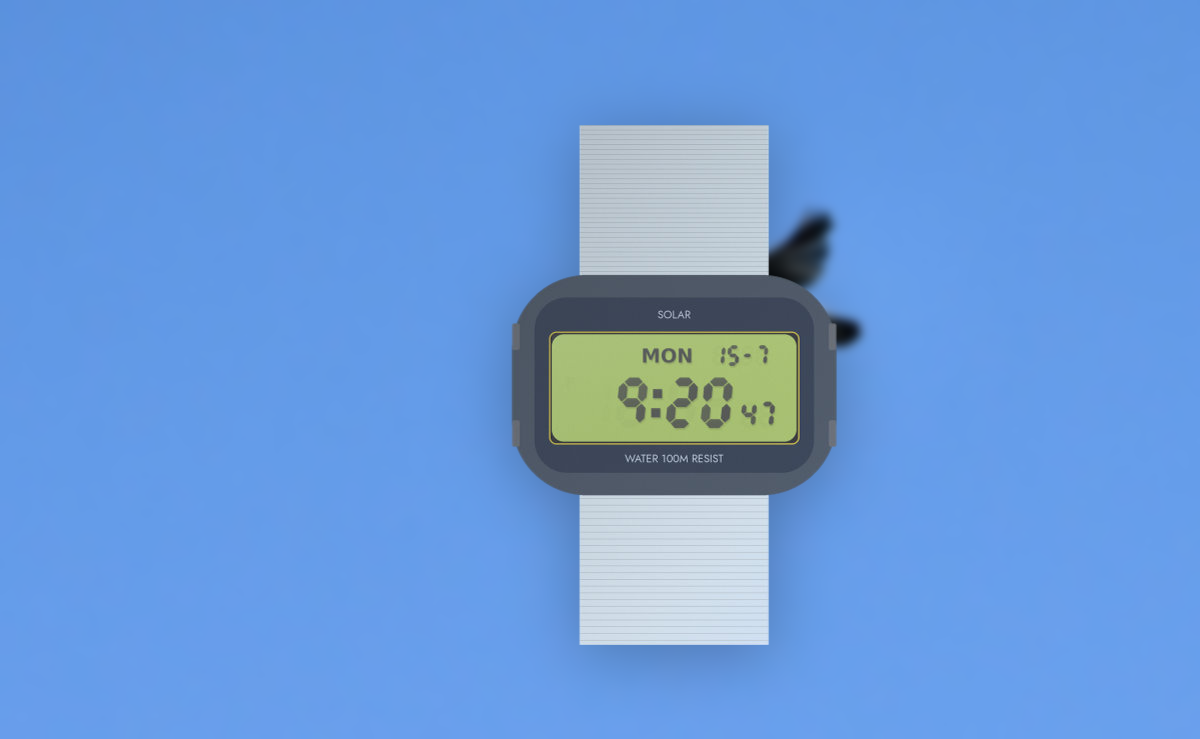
9h20m47s
